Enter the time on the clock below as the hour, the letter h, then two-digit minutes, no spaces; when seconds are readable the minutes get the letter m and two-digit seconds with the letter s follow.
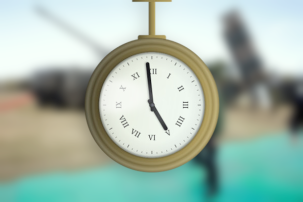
4h59
